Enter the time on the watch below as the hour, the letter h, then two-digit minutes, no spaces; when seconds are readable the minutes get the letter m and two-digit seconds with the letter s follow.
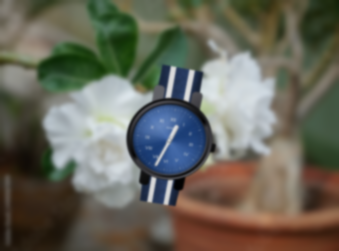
12h33
